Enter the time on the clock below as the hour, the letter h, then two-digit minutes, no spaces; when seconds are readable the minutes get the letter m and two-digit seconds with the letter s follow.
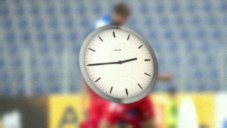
2h45
